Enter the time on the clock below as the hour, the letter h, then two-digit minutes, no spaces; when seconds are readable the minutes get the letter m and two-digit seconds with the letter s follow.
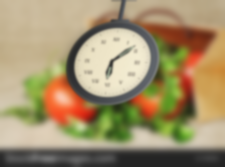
6h08
